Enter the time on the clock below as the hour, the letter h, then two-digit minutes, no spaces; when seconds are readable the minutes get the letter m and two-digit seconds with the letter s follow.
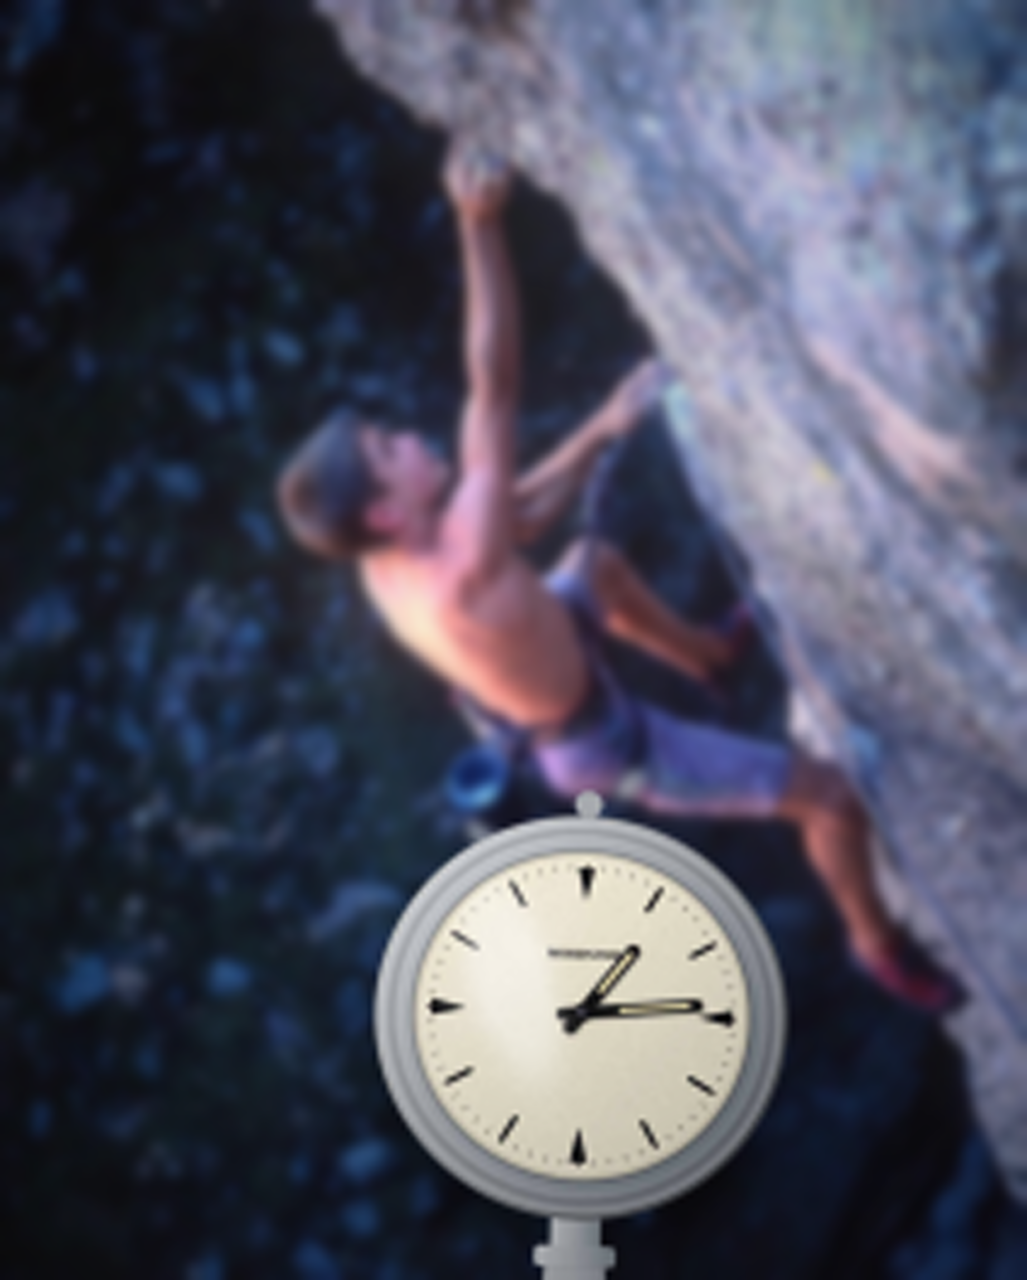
1h14
